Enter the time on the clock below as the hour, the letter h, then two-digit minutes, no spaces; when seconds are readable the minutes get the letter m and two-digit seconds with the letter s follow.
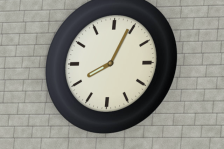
8h04
